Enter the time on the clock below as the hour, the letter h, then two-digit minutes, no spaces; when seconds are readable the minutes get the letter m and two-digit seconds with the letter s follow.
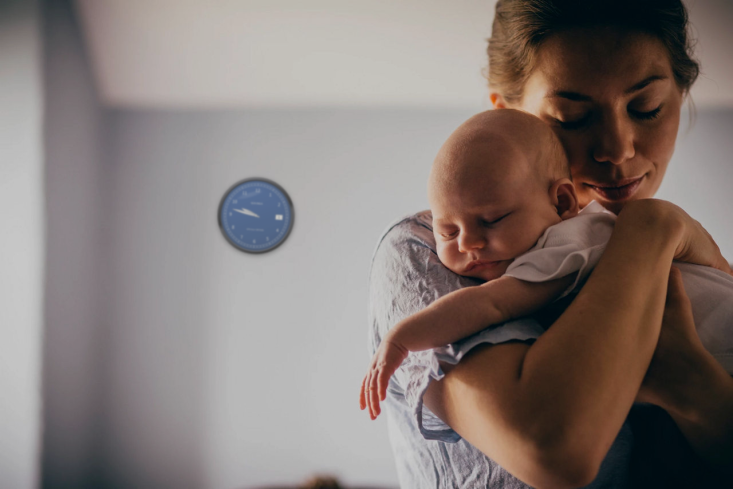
9h47
